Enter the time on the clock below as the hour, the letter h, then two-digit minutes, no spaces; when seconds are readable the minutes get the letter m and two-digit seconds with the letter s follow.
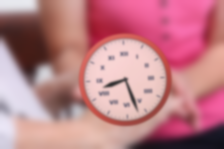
8h27
